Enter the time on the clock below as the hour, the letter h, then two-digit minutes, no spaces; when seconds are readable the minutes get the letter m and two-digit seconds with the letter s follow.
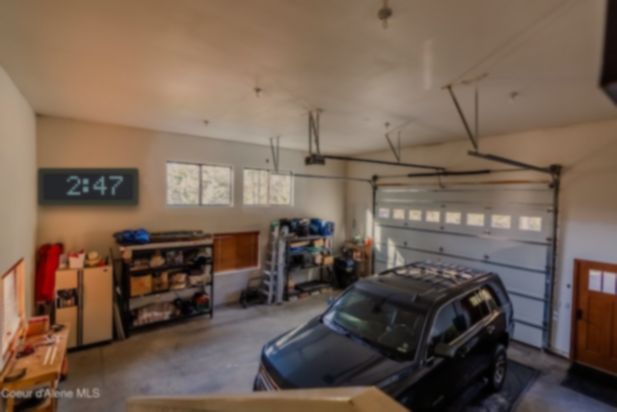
2h47
